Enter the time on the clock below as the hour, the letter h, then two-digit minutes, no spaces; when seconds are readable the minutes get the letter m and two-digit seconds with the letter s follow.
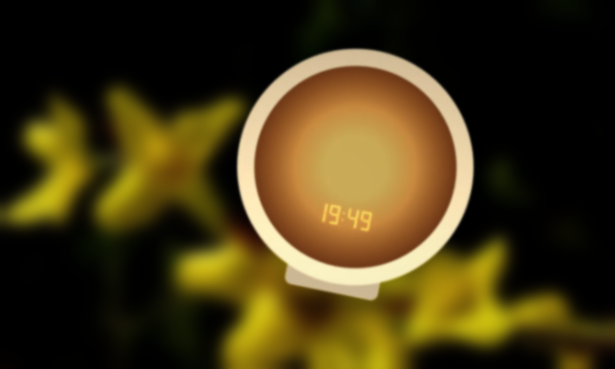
19h49
